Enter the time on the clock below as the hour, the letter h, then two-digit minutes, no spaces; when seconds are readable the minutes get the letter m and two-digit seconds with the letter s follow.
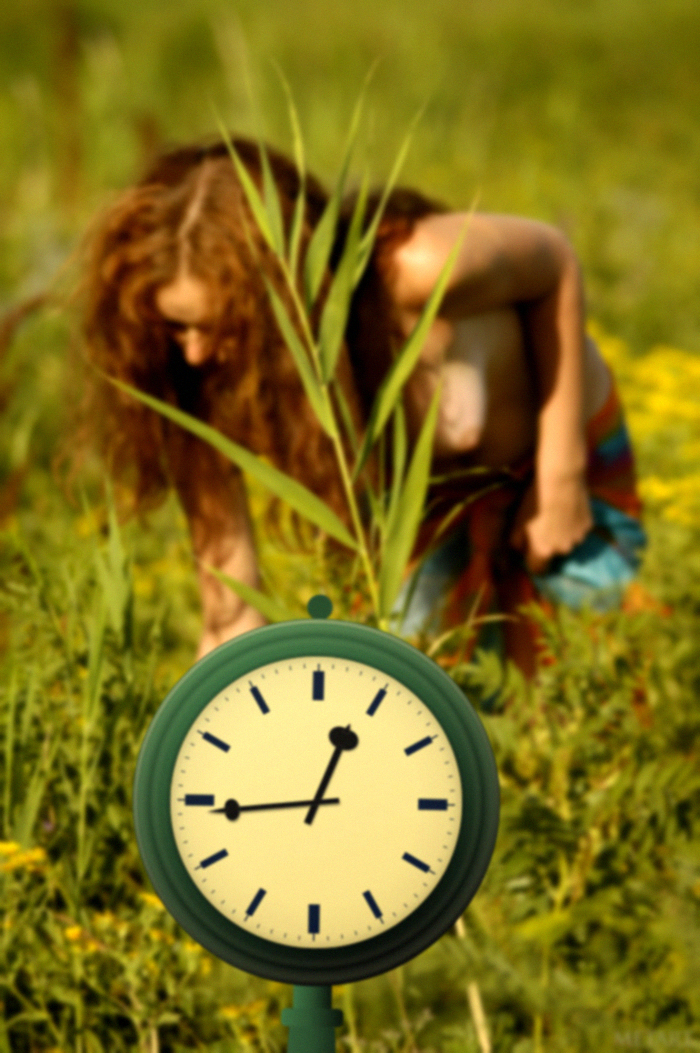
12h44
